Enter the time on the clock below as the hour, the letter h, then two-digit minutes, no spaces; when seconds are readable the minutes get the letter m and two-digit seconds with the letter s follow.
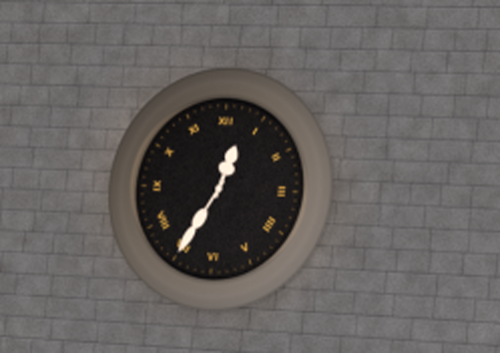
12h35
